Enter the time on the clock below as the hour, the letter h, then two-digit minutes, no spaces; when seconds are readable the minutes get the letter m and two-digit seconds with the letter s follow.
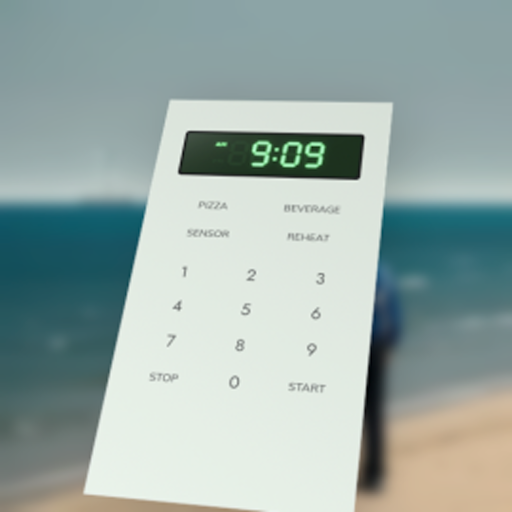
9h09
